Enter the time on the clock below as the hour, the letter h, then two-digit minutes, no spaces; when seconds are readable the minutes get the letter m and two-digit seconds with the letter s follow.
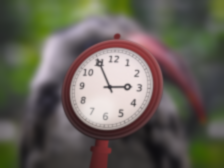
2h55
